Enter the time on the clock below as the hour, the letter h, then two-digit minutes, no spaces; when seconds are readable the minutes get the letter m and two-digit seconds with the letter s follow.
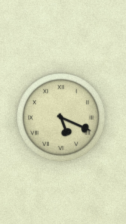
5h19
